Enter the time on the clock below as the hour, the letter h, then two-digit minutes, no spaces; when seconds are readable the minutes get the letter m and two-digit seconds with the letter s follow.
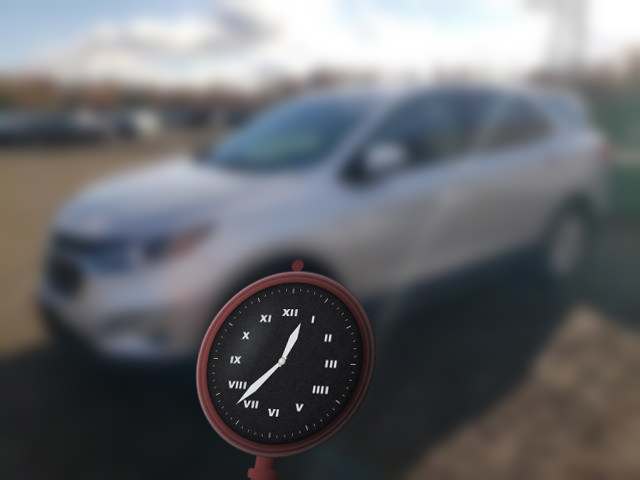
12h37
